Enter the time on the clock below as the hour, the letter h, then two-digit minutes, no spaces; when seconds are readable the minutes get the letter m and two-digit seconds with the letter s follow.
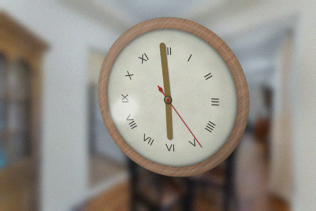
5h59m24s
